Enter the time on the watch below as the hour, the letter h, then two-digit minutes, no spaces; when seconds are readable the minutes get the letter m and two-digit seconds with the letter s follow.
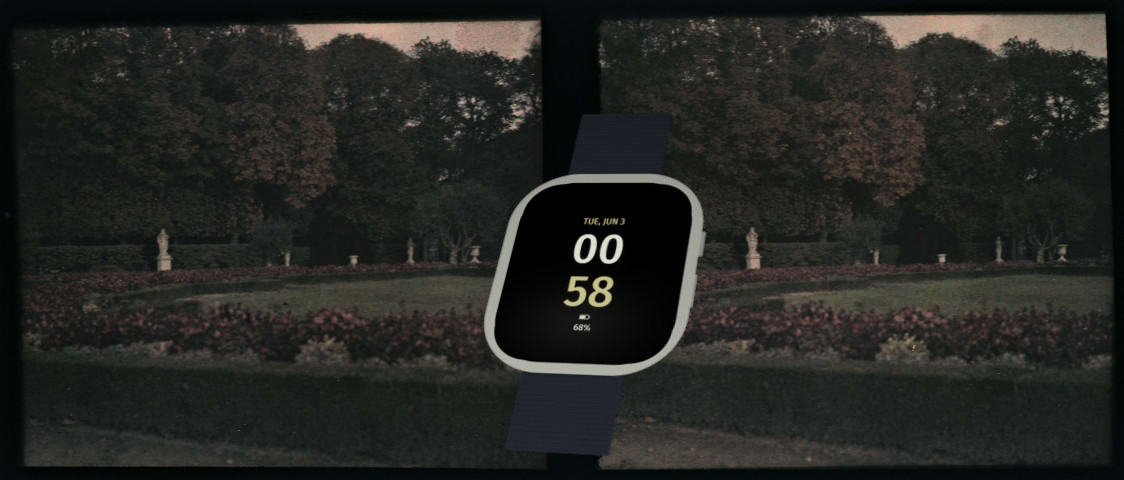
0h58
